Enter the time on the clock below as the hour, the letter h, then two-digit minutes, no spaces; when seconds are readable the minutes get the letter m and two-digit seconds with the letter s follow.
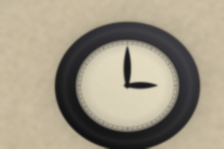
3h00
